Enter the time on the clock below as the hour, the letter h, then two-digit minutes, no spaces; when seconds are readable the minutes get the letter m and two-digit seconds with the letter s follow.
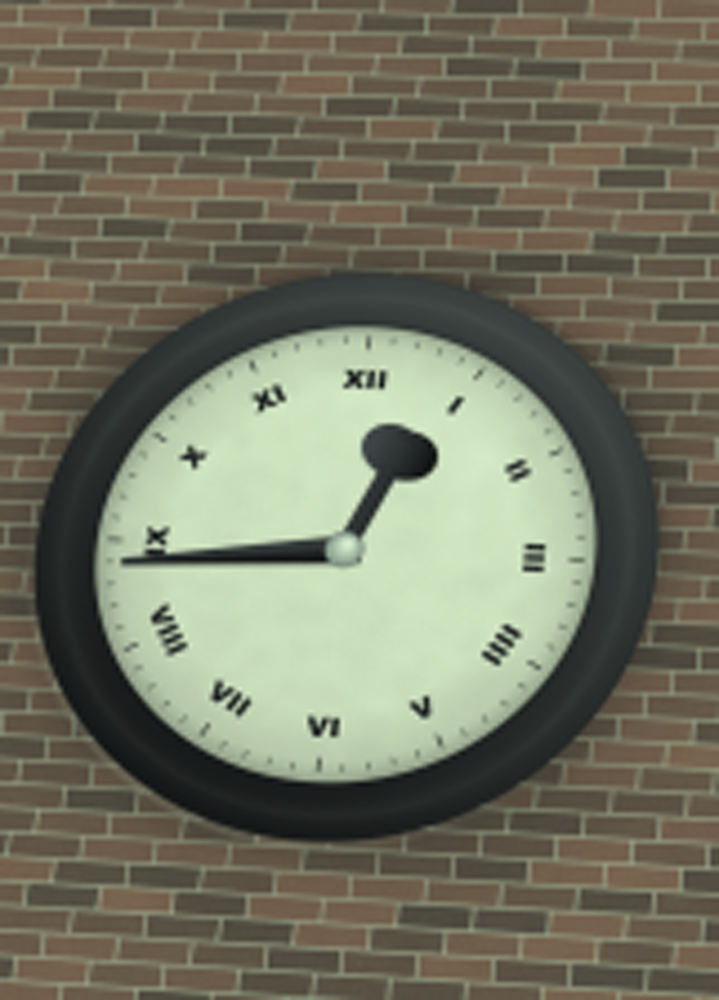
12h44
